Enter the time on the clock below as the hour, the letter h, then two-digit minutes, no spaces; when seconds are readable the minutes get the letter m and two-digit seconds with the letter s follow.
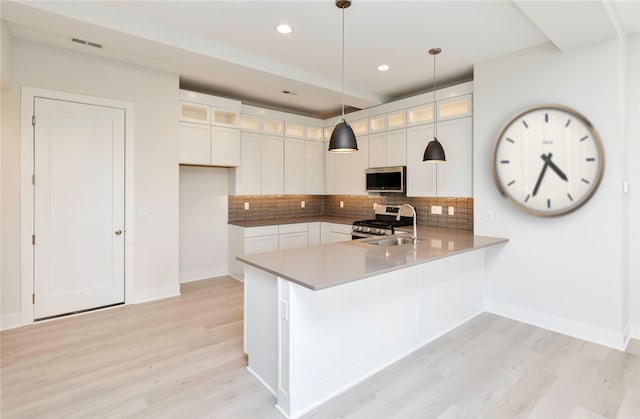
4h34
